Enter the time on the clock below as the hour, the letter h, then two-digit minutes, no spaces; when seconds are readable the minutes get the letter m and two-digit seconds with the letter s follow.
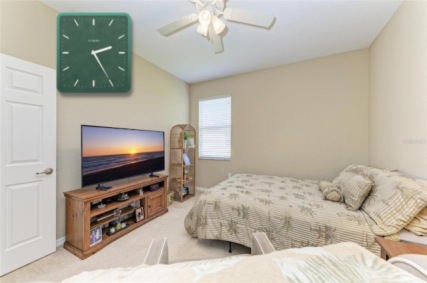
2h25
